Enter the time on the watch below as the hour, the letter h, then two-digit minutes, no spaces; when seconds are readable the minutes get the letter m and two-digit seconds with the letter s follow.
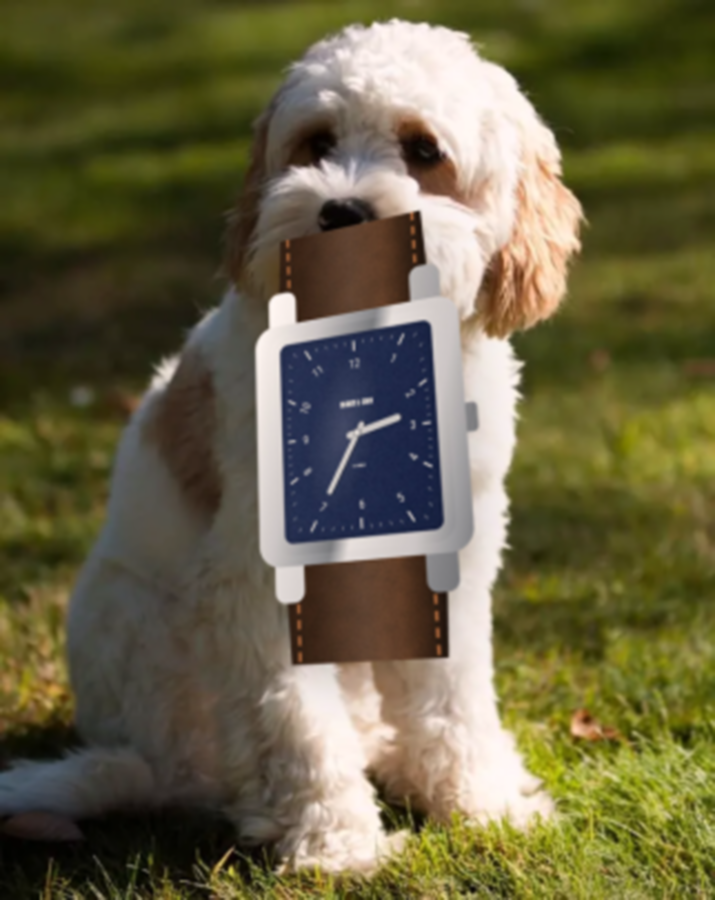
2h35
